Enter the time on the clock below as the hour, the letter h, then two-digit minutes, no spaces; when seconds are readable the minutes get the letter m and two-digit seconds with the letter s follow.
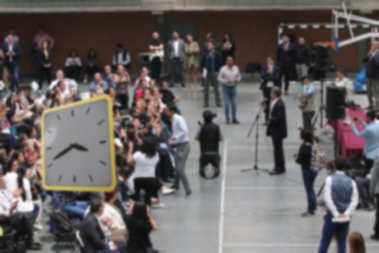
3h41
